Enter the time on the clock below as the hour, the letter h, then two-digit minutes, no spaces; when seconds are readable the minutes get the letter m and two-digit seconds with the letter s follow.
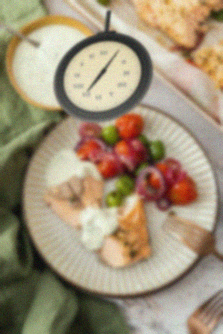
7h05
